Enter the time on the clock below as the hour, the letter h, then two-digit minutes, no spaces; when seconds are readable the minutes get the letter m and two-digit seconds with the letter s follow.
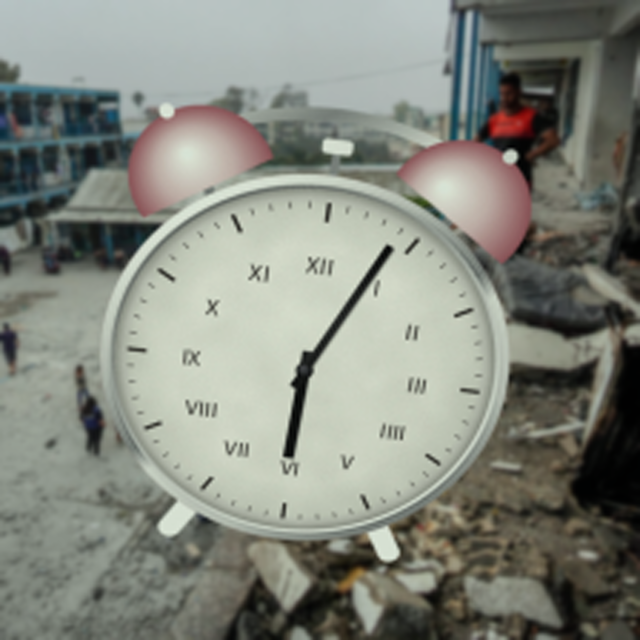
6h04
